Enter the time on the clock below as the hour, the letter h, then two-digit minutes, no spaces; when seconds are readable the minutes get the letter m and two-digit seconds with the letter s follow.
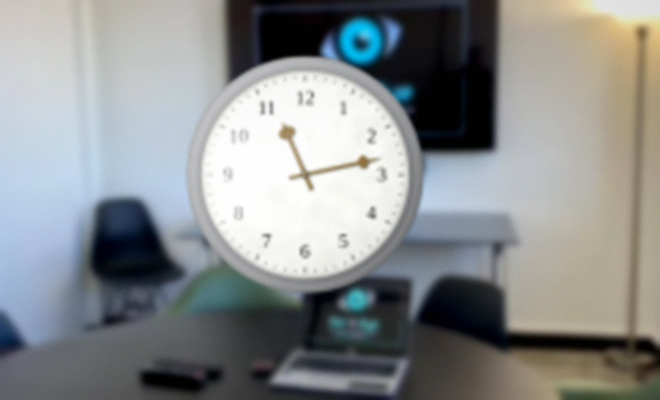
11h13
